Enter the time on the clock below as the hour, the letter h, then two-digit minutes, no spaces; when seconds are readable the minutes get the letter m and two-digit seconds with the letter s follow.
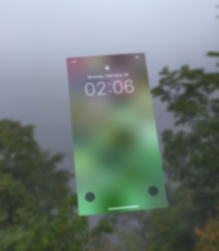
2h06
